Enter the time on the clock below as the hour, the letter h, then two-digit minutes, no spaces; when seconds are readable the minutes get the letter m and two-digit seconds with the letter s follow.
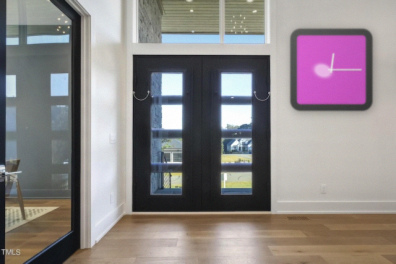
12h15
